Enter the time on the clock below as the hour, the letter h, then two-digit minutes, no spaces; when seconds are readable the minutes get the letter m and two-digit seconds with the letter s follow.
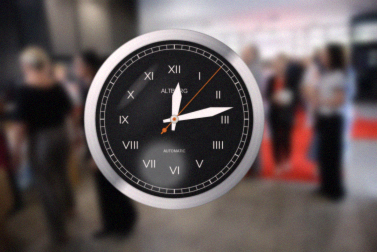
12h13m07s
